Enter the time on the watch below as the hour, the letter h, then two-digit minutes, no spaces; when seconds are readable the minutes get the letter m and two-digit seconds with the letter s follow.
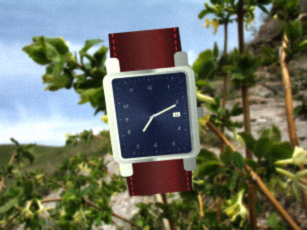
7h11
